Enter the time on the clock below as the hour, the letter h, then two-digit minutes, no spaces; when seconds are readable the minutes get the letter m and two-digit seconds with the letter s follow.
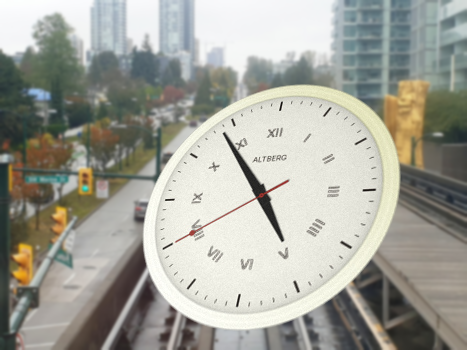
4h53m40s
